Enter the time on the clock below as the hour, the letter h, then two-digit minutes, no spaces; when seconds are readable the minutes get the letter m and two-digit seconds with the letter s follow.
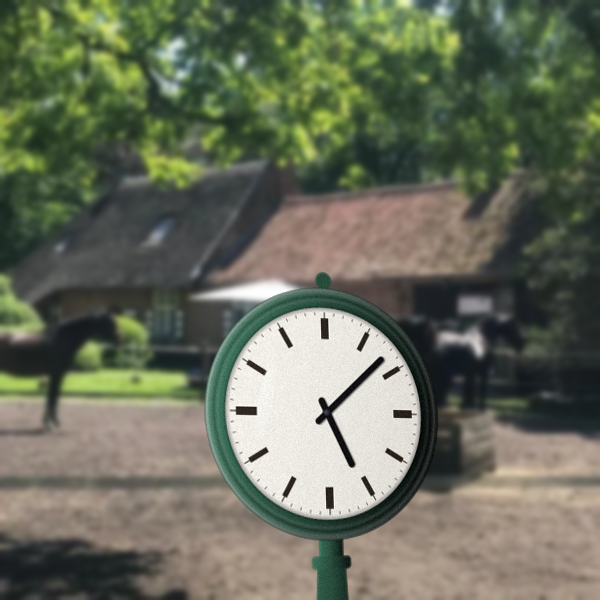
5h08
